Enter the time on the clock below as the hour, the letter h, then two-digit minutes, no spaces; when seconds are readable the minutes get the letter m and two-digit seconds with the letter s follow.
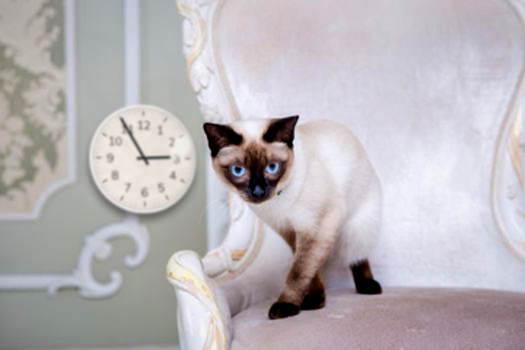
2h55
